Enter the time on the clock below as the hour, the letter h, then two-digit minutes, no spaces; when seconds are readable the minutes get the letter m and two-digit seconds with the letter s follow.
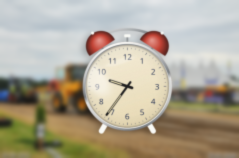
9h36
